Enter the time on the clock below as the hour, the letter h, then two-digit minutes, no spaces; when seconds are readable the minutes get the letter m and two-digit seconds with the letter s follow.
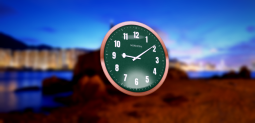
9h09
